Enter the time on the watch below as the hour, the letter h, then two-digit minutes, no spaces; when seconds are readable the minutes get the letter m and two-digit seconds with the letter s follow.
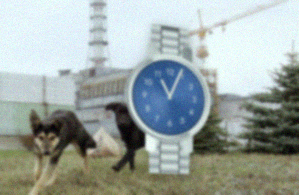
11h04
